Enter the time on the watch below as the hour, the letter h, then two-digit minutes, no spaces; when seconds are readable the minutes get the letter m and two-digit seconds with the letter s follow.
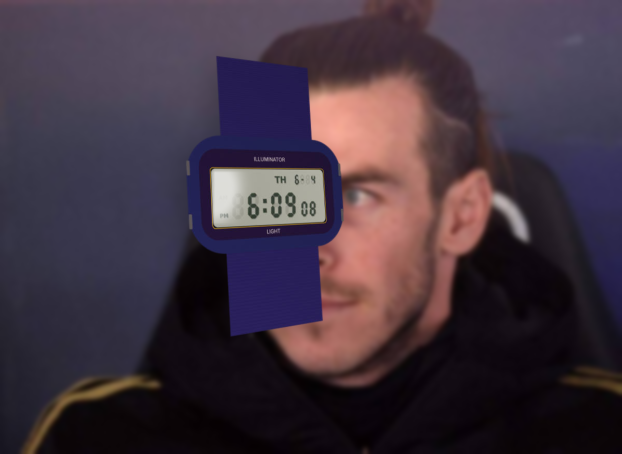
6h09m08s
